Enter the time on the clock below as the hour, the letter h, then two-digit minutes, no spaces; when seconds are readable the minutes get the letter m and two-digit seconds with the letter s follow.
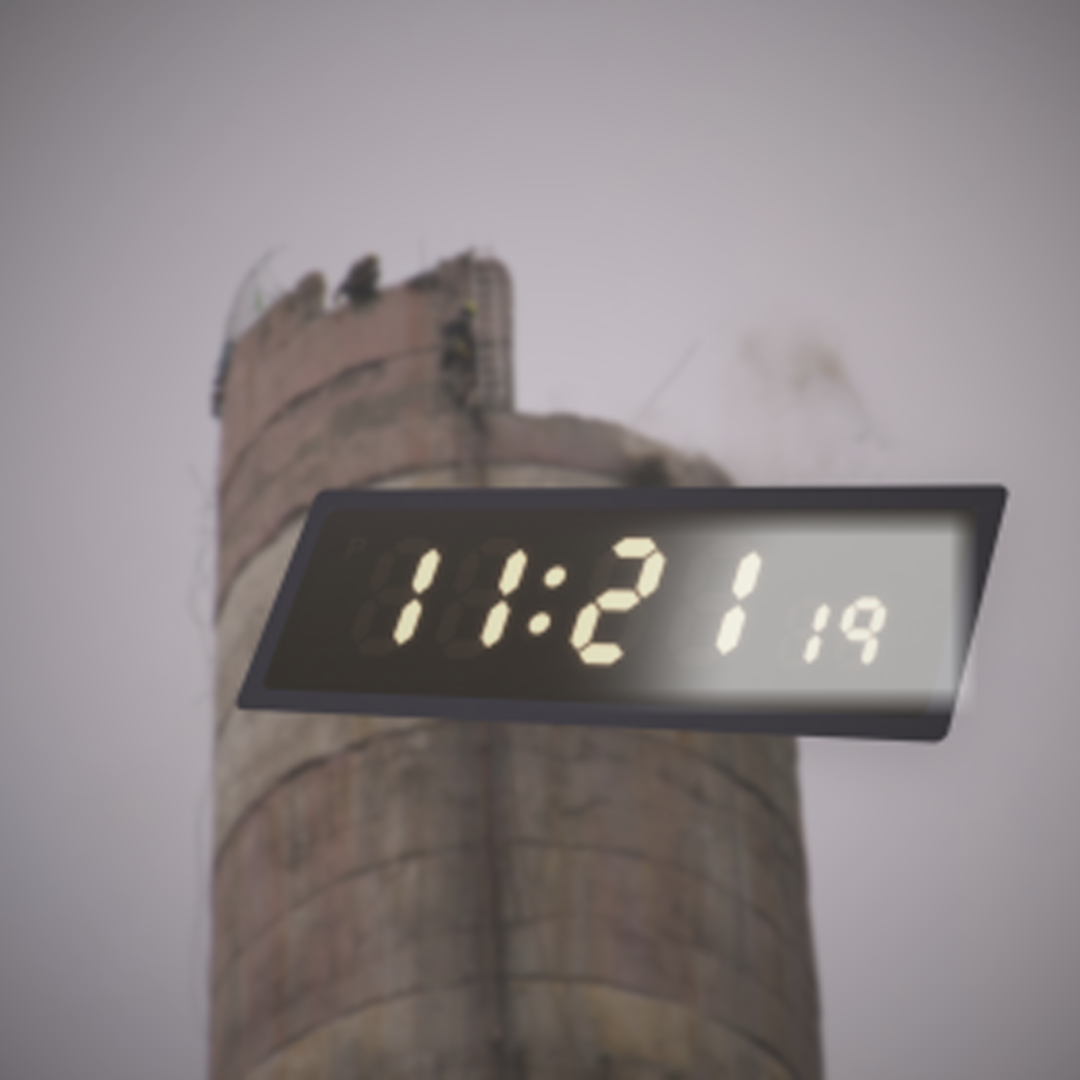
11h21m19s
